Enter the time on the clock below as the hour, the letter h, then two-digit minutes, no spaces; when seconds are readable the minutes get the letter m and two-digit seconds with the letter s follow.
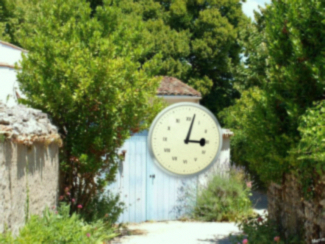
3h02
